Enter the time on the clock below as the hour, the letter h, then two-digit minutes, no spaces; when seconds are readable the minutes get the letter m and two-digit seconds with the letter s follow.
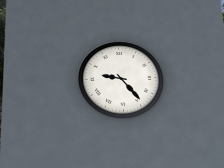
9h24
